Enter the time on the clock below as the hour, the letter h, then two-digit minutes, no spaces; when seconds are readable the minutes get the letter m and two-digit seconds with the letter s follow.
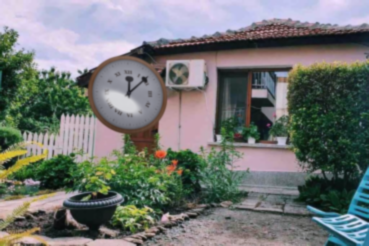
12h08
